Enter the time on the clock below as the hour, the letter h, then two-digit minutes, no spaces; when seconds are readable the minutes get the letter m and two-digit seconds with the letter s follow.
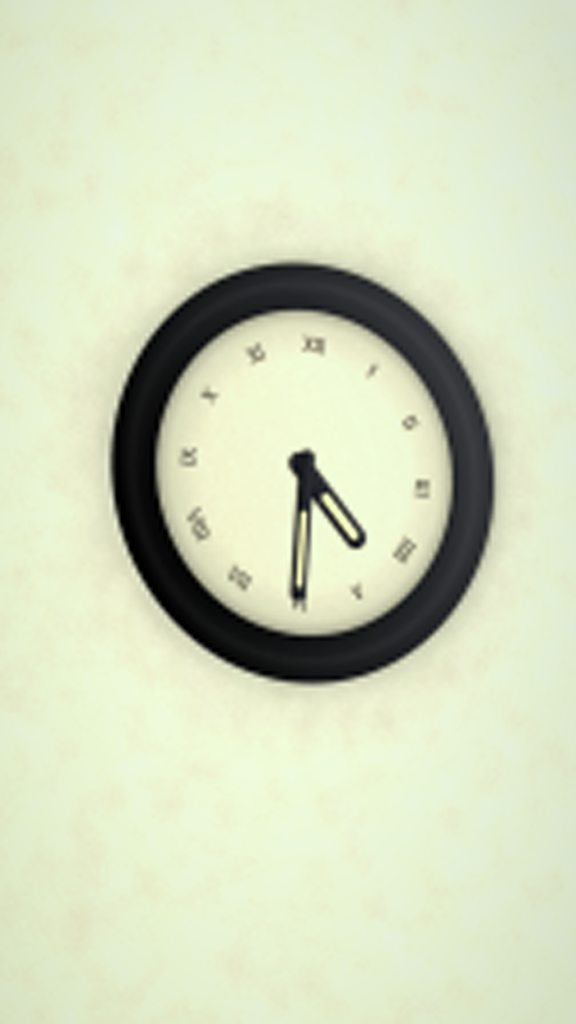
4h30
